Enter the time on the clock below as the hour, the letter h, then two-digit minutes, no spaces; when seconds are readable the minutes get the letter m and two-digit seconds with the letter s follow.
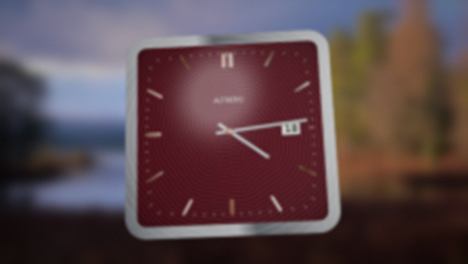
4h14
